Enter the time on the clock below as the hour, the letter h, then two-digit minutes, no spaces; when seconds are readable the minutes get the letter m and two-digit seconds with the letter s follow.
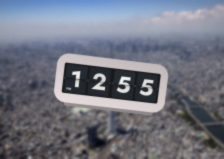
12h55
